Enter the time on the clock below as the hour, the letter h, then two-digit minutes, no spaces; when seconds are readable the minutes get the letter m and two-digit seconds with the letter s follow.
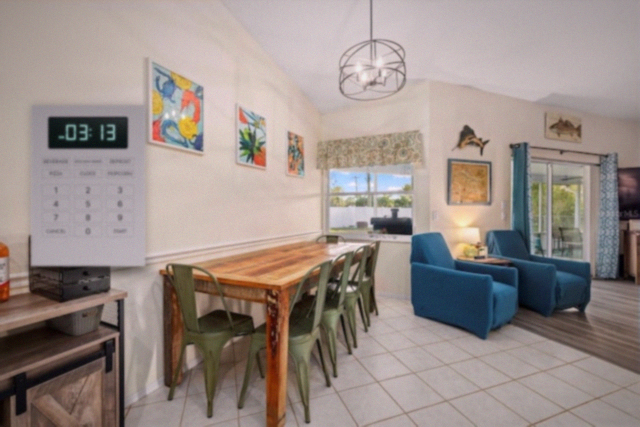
3h13
